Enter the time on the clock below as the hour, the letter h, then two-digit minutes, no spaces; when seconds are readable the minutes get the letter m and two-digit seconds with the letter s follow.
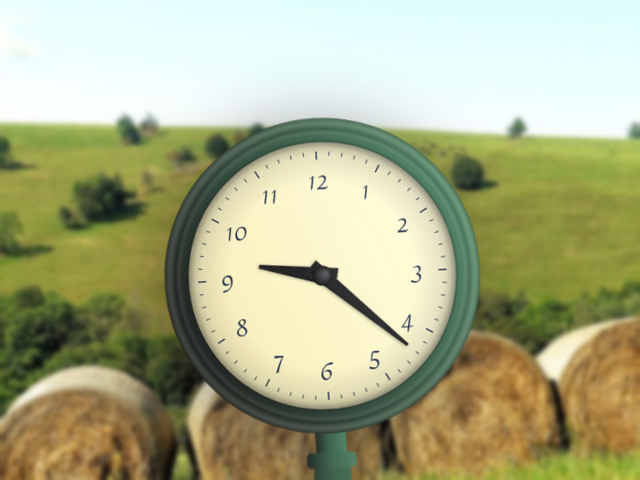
9h22
